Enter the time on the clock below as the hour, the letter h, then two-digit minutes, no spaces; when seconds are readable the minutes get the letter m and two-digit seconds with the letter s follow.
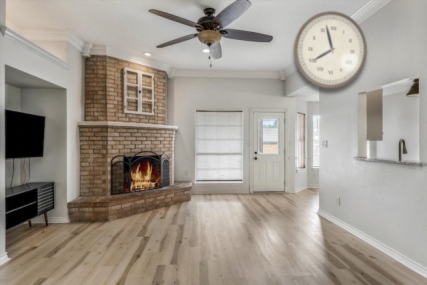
7h57
